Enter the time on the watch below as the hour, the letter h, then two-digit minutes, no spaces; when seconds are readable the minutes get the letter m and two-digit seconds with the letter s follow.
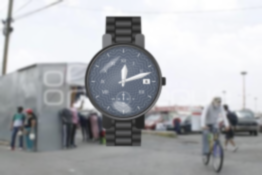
12h12
